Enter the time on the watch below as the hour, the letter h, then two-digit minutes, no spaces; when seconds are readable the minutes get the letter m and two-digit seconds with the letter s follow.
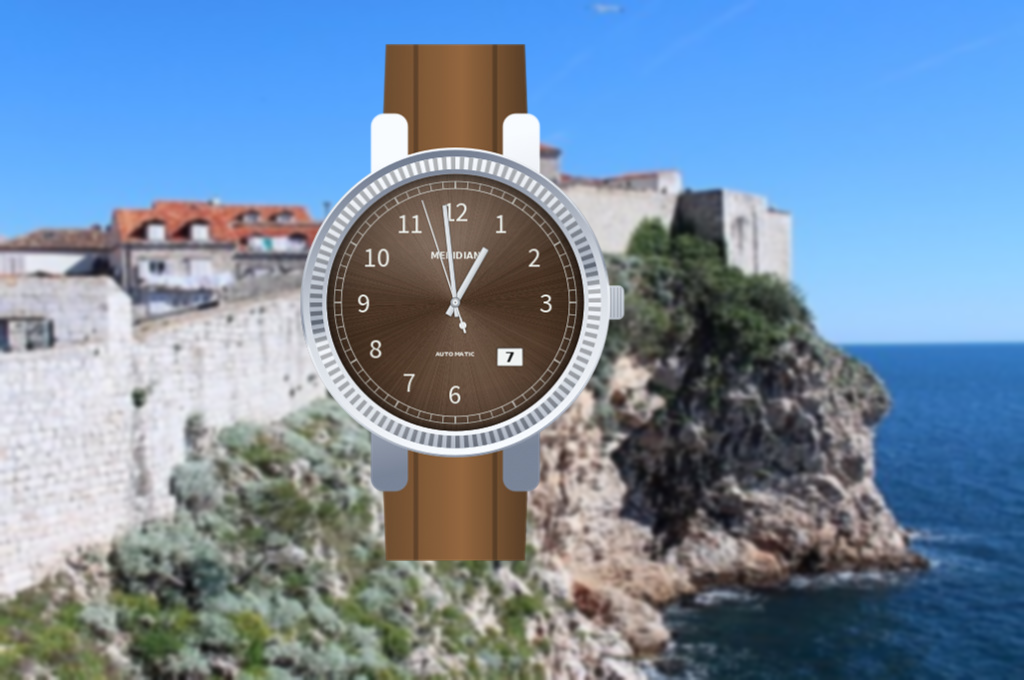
12h58m57s
